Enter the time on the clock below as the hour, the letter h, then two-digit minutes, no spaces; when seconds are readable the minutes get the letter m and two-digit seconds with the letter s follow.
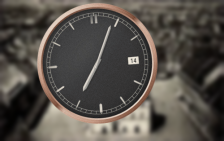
7h04
